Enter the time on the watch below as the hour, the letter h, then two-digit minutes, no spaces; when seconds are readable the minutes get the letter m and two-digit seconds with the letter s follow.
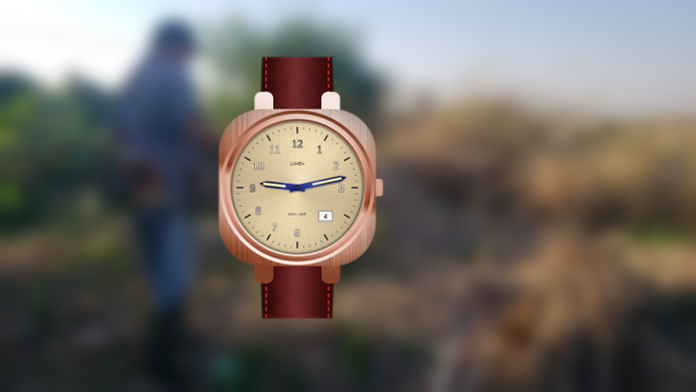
9h13
